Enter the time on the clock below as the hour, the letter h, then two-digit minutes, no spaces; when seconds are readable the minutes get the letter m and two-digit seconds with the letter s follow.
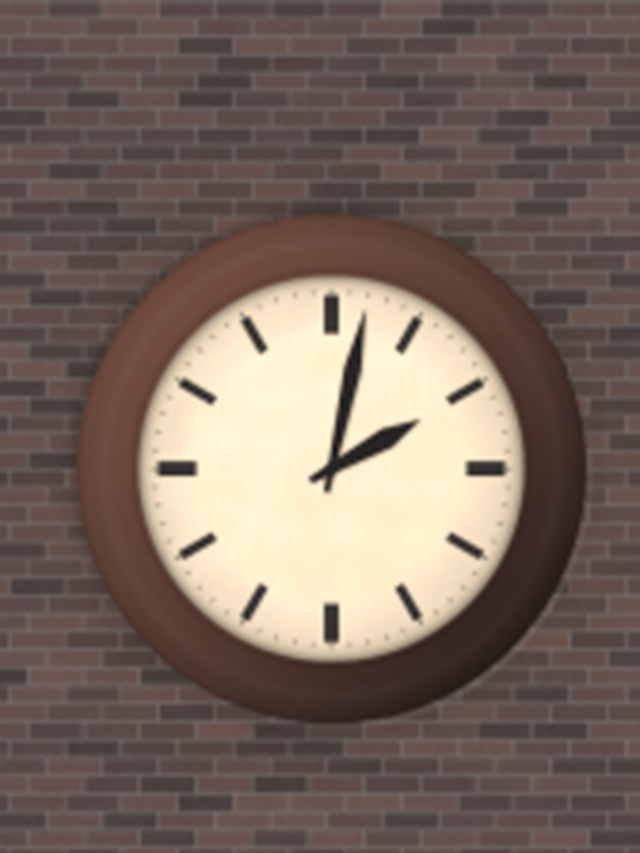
2h02
